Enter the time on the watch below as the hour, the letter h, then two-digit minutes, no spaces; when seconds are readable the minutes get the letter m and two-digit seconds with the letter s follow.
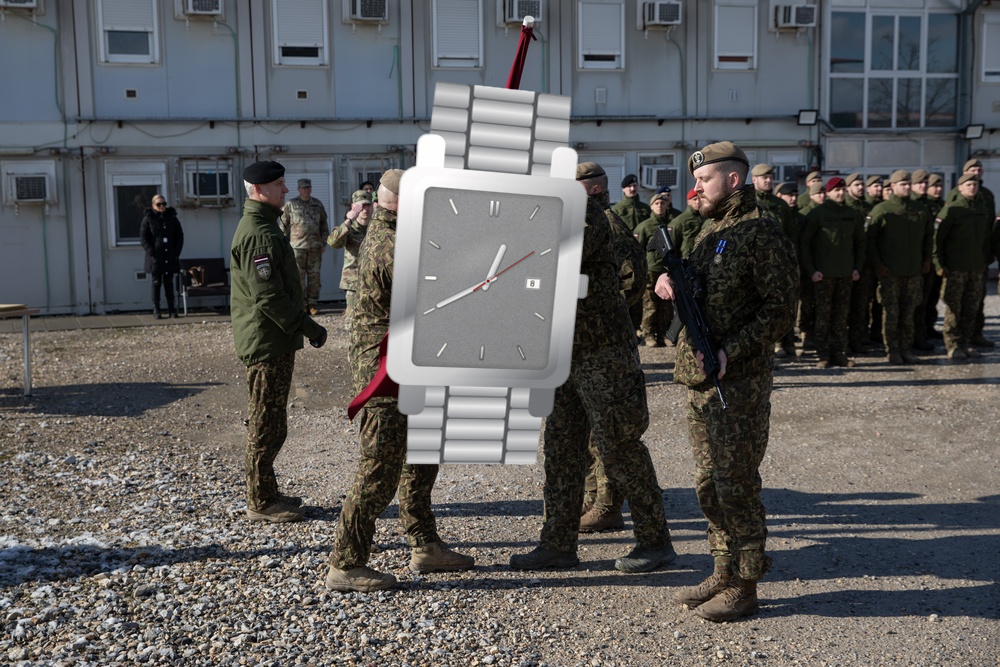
12h40m09s
